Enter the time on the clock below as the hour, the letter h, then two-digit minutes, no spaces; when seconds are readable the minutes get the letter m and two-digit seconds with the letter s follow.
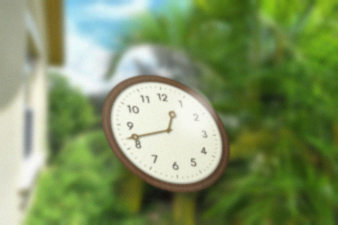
12h42
